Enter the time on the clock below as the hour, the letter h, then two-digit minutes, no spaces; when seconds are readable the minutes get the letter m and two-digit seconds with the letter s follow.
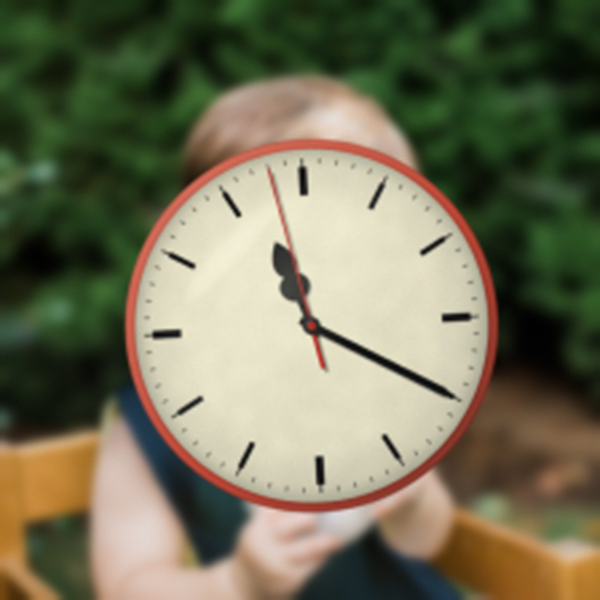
11h19m58s
